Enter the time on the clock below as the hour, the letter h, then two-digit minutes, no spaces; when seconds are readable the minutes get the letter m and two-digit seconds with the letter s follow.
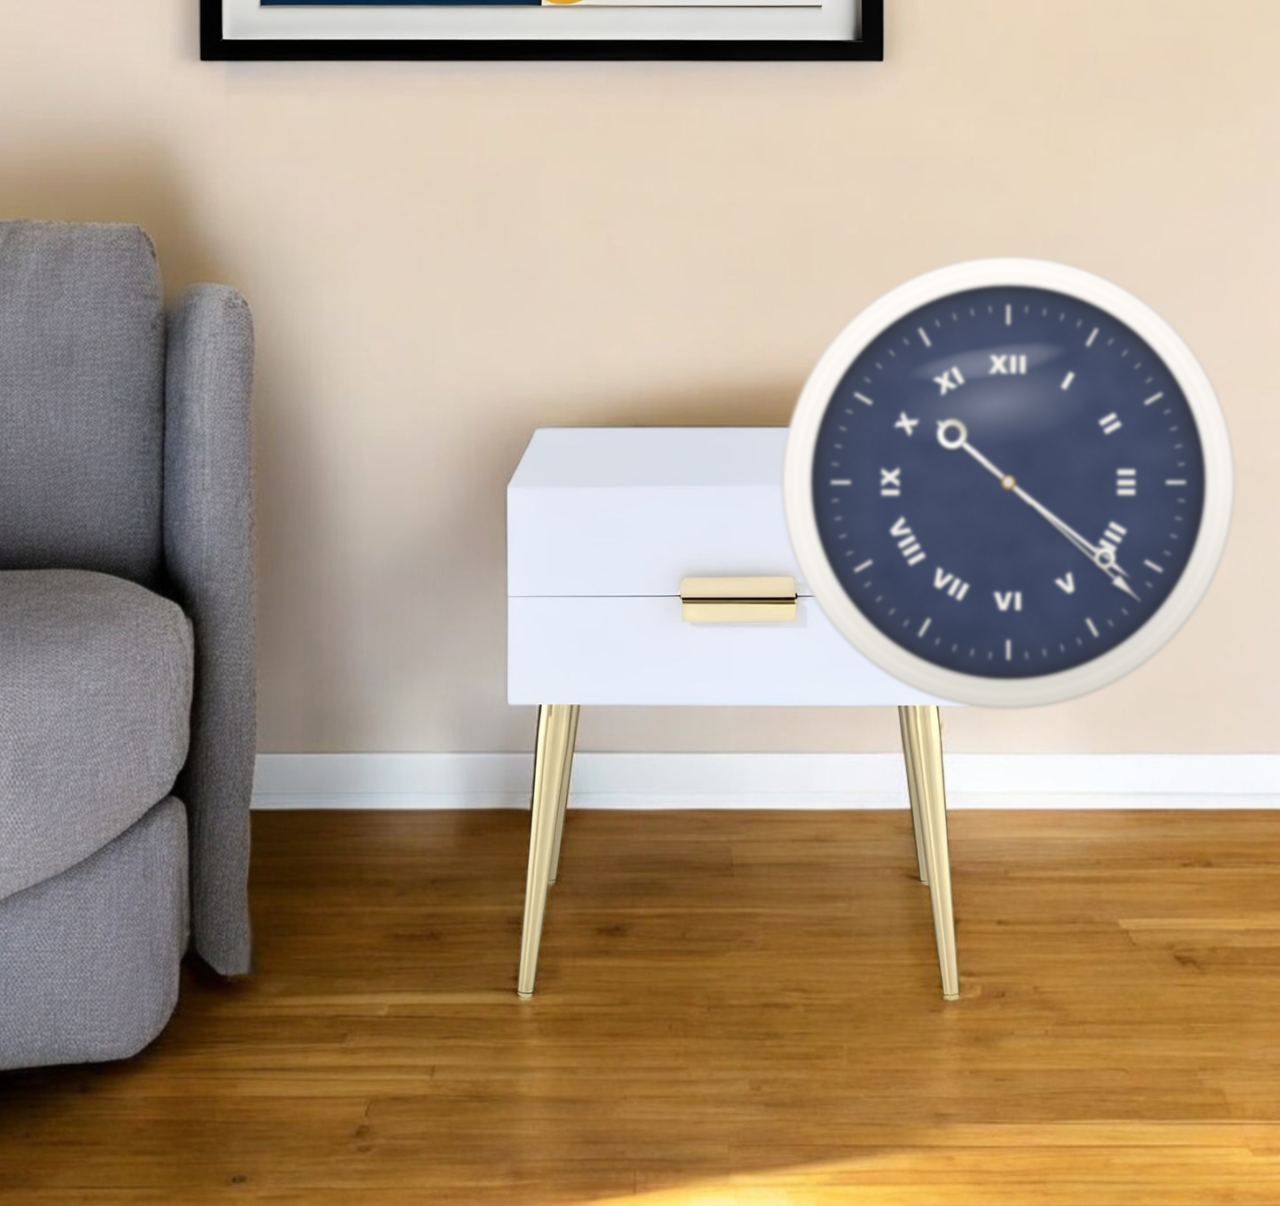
10h21m22s
